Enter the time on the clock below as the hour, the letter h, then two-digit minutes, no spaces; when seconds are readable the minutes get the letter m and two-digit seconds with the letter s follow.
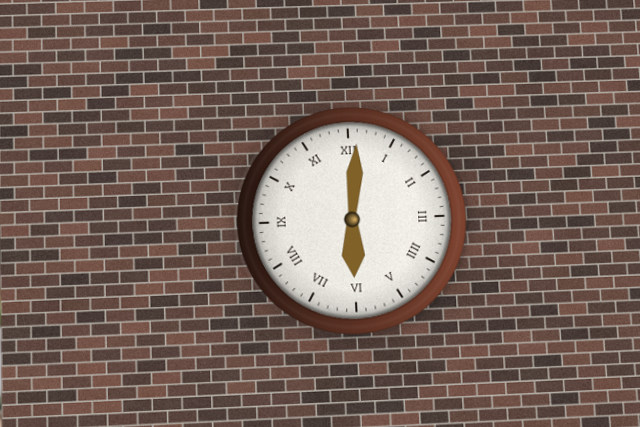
6h01
